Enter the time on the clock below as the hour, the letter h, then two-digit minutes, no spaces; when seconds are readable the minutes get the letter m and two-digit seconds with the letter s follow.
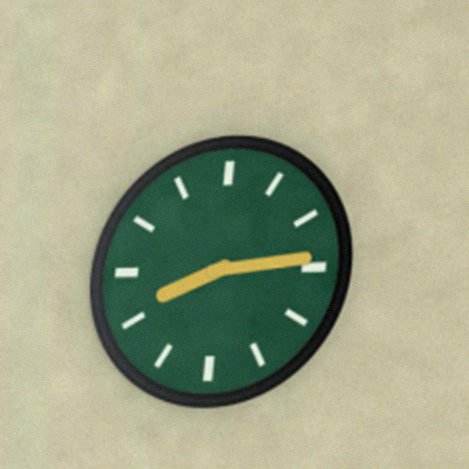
8h14
